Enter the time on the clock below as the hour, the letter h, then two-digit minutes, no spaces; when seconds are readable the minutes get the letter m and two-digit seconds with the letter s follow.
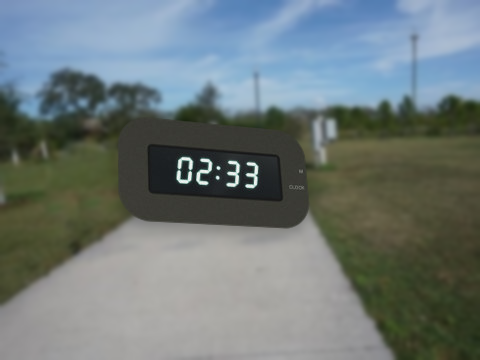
2h33
